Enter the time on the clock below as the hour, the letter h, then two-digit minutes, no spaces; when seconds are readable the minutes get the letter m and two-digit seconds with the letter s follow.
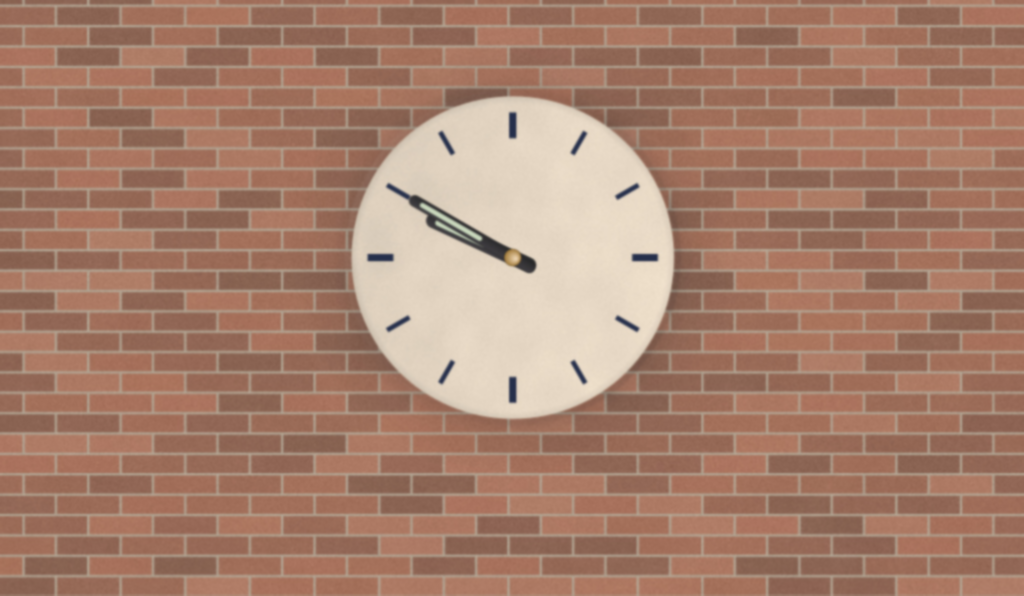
9h50
